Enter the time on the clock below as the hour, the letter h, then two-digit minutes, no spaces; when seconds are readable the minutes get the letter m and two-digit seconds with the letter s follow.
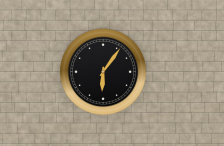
6h06
